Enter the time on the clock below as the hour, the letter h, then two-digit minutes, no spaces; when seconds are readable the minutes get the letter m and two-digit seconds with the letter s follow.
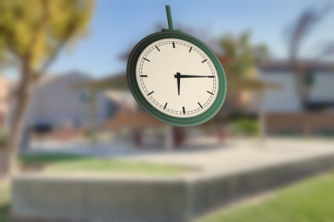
6h15
